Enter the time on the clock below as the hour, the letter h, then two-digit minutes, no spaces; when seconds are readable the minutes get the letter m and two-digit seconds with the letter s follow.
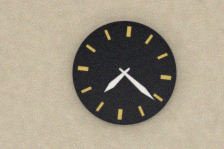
7h21
